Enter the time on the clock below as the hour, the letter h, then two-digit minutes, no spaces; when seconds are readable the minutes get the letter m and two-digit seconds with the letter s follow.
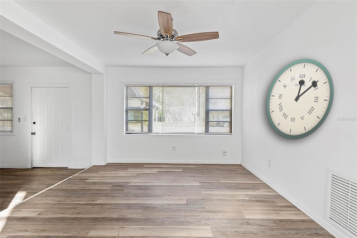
12h08
